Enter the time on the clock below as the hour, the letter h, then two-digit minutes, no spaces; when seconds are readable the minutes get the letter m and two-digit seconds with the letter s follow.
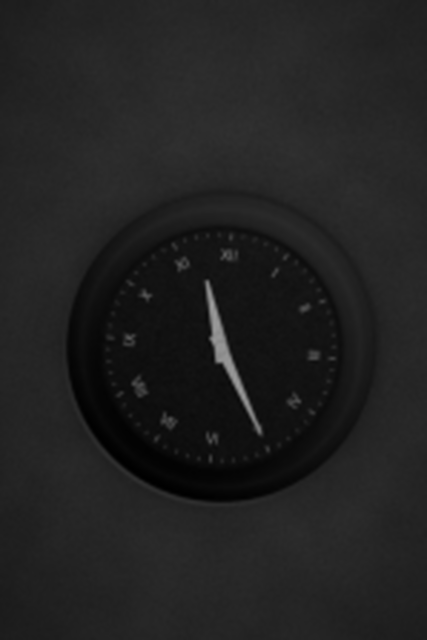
11h25
